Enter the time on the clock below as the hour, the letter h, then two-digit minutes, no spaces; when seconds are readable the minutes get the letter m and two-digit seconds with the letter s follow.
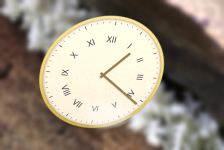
1h21
